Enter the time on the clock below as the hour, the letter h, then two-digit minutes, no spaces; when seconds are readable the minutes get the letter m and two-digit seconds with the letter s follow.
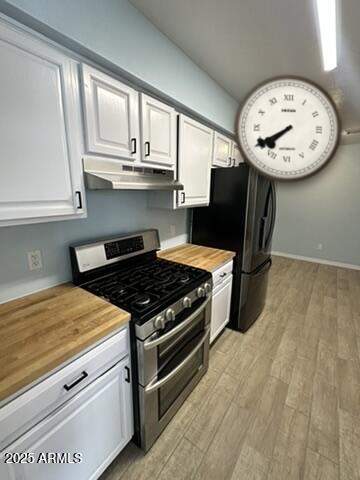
7h40
